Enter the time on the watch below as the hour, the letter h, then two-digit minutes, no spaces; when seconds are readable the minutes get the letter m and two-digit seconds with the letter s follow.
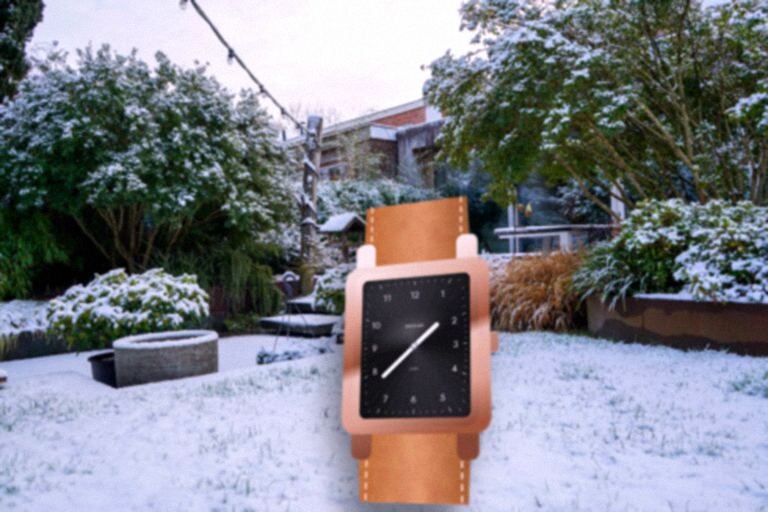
1h38
